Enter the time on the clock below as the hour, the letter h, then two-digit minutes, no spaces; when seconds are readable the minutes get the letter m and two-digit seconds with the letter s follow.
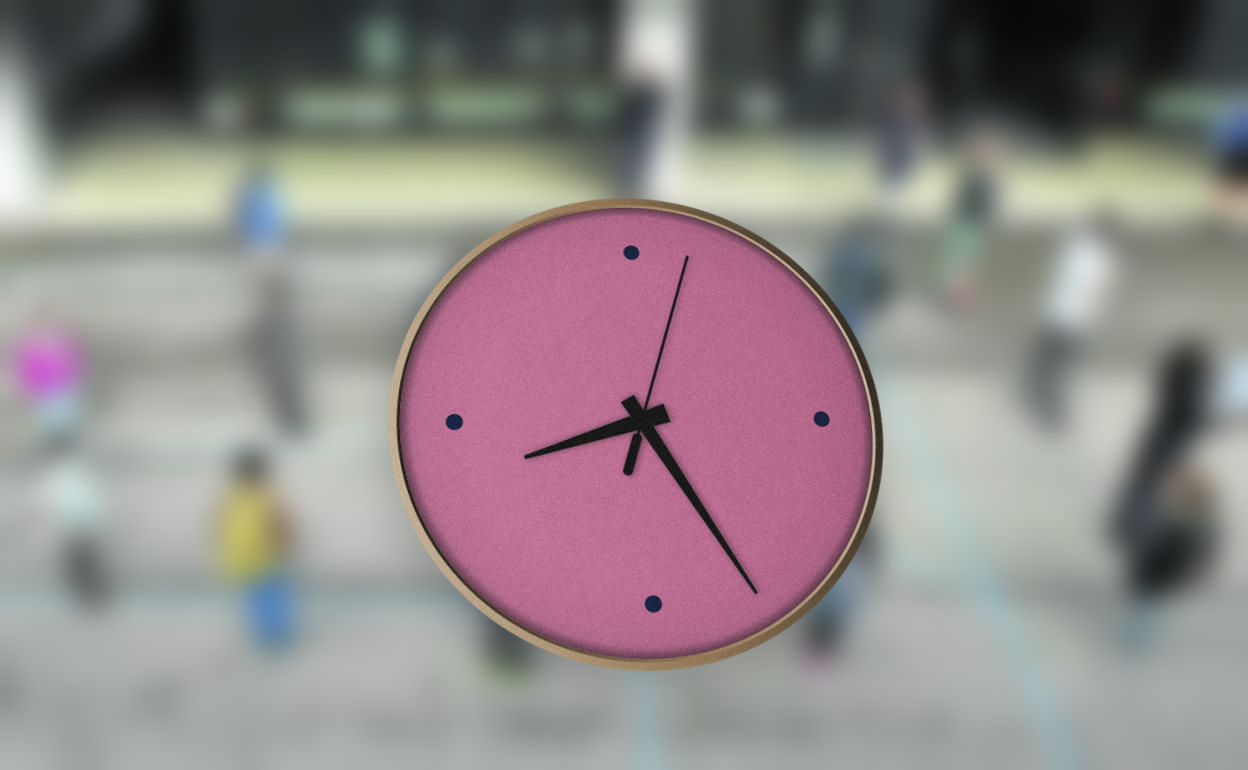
8h25m03s
